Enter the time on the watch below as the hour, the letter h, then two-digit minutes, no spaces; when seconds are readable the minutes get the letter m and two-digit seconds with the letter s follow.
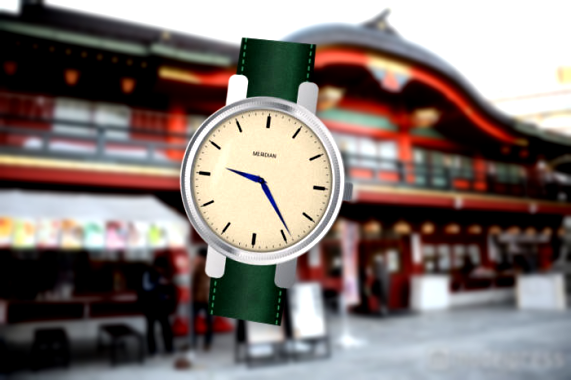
9h24
